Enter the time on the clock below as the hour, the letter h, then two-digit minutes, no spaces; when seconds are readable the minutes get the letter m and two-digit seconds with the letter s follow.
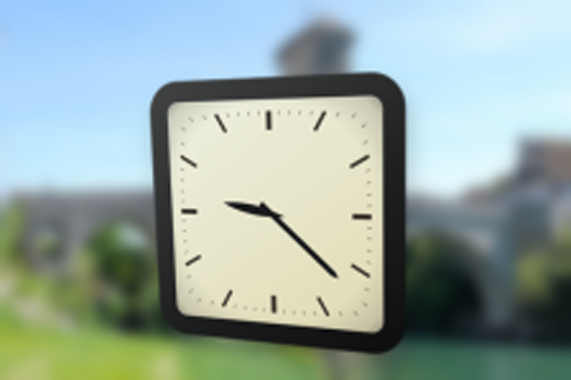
9h22
